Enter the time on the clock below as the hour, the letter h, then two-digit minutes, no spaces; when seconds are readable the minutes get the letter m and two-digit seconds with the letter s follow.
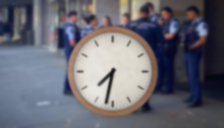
7h32
